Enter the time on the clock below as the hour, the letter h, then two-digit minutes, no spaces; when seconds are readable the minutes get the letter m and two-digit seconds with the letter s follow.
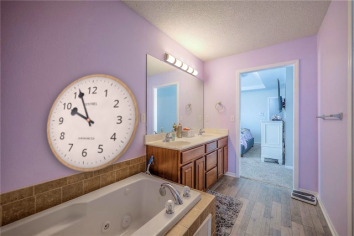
9h56
